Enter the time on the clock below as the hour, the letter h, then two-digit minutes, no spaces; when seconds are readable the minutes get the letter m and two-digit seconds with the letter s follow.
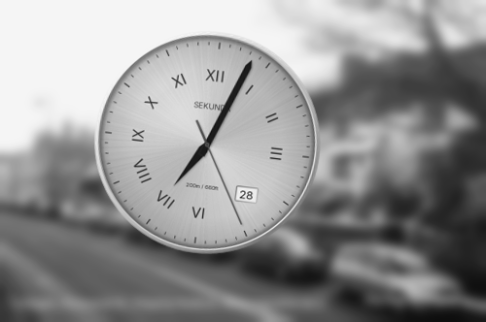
7h03m25s
